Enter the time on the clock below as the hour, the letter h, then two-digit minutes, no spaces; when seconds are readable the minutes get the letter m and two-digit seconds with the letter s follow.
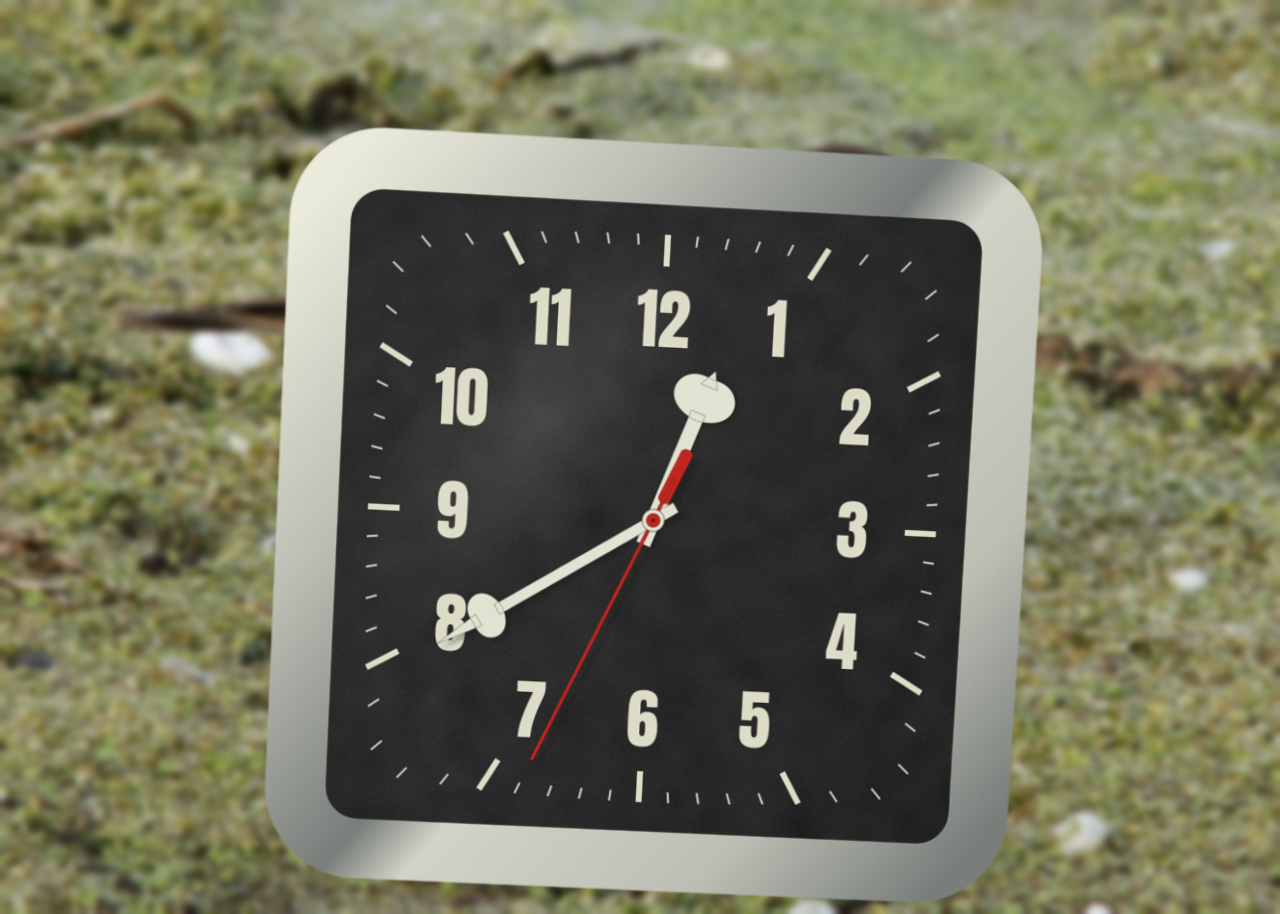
12h39m34s
